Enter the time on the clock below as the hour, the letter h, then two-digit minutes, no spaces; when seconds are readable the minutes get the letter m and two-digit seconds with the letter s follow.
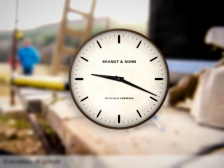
9h19
